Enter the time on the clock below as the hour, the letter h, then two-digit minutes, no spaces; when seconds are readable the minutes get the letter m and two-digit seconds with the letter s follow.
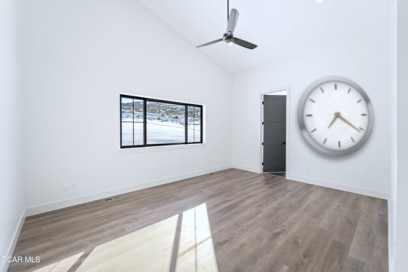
7h21
